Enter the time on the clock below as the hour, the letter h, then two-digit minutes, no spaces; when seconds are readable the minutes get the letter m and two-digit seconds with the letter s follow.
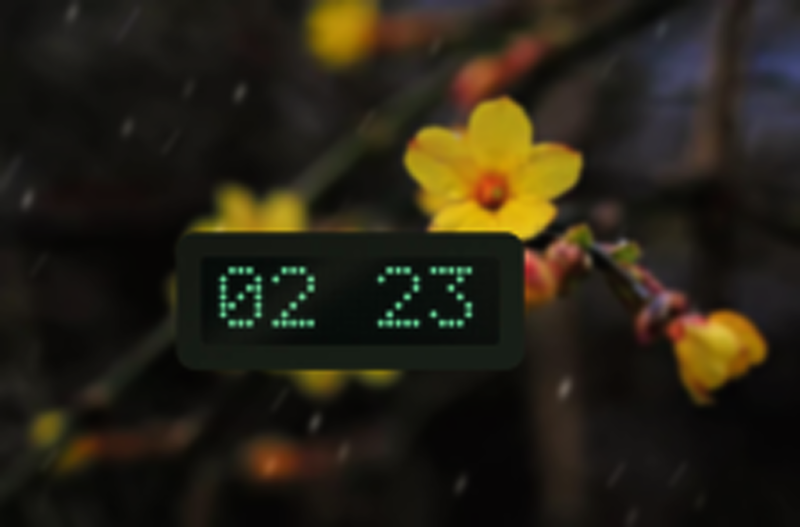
2h23
